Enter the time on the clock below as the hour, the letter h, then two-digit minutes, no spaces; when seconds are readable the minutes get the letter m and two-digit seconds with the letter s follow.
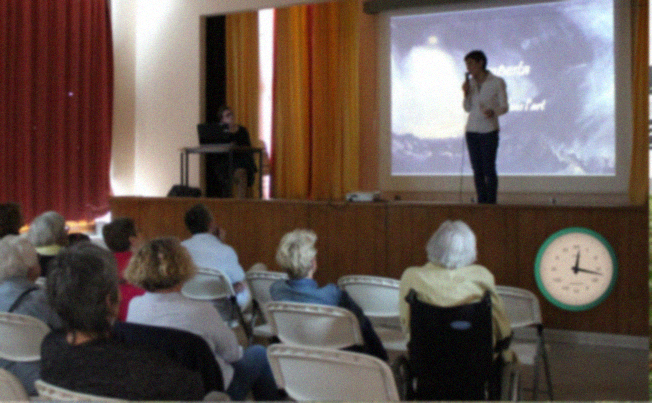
12h17
